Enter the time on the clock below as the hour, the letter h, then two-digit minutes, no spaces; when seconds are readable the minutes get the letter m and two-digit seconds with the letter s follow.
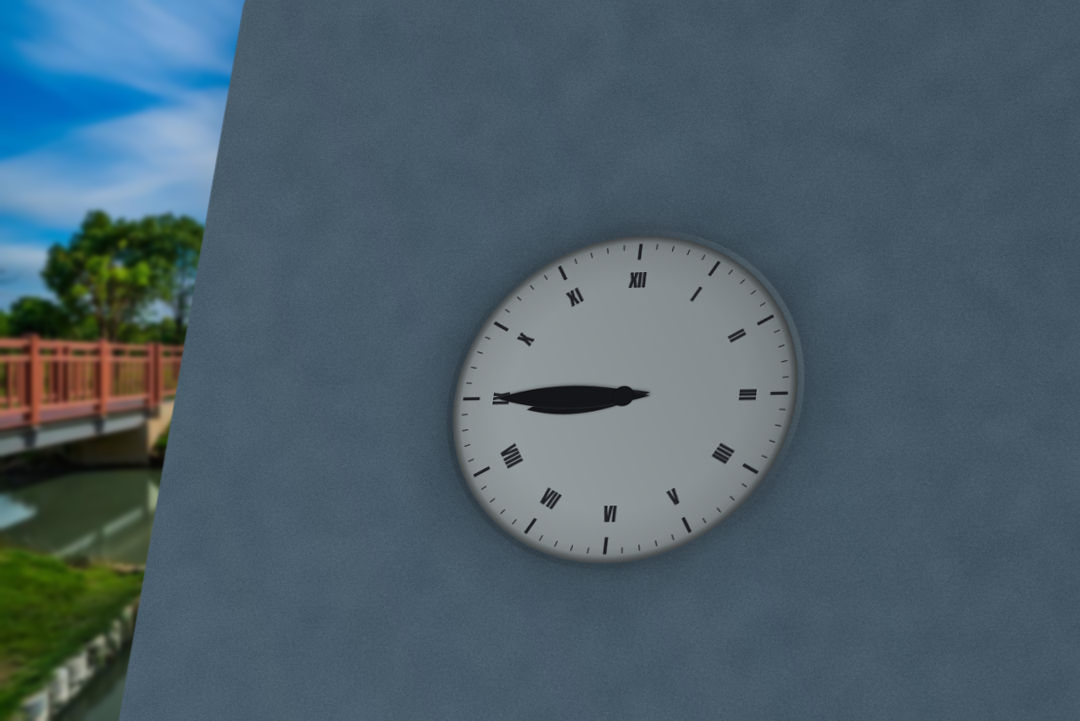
8h45
